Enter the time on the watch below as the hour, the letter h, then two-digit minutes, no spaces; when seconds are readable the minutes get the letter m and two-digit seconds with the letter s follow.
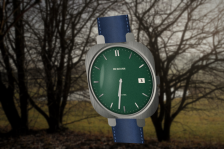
6h32
